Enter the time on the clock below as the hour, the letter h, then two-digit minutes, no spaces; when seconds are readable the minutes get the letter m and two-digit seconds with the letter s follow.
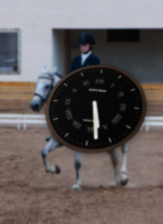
5h28
